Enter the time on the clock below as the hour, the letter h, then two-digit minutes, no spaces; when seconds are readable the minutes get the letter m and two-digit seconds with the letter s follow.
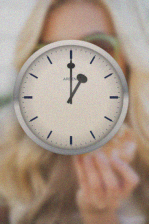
1h00
